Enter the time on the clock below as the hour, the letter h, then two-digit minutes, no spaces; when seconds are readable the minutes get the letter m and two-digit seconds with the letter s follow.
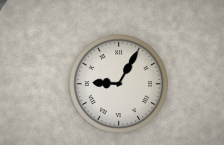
9h05
